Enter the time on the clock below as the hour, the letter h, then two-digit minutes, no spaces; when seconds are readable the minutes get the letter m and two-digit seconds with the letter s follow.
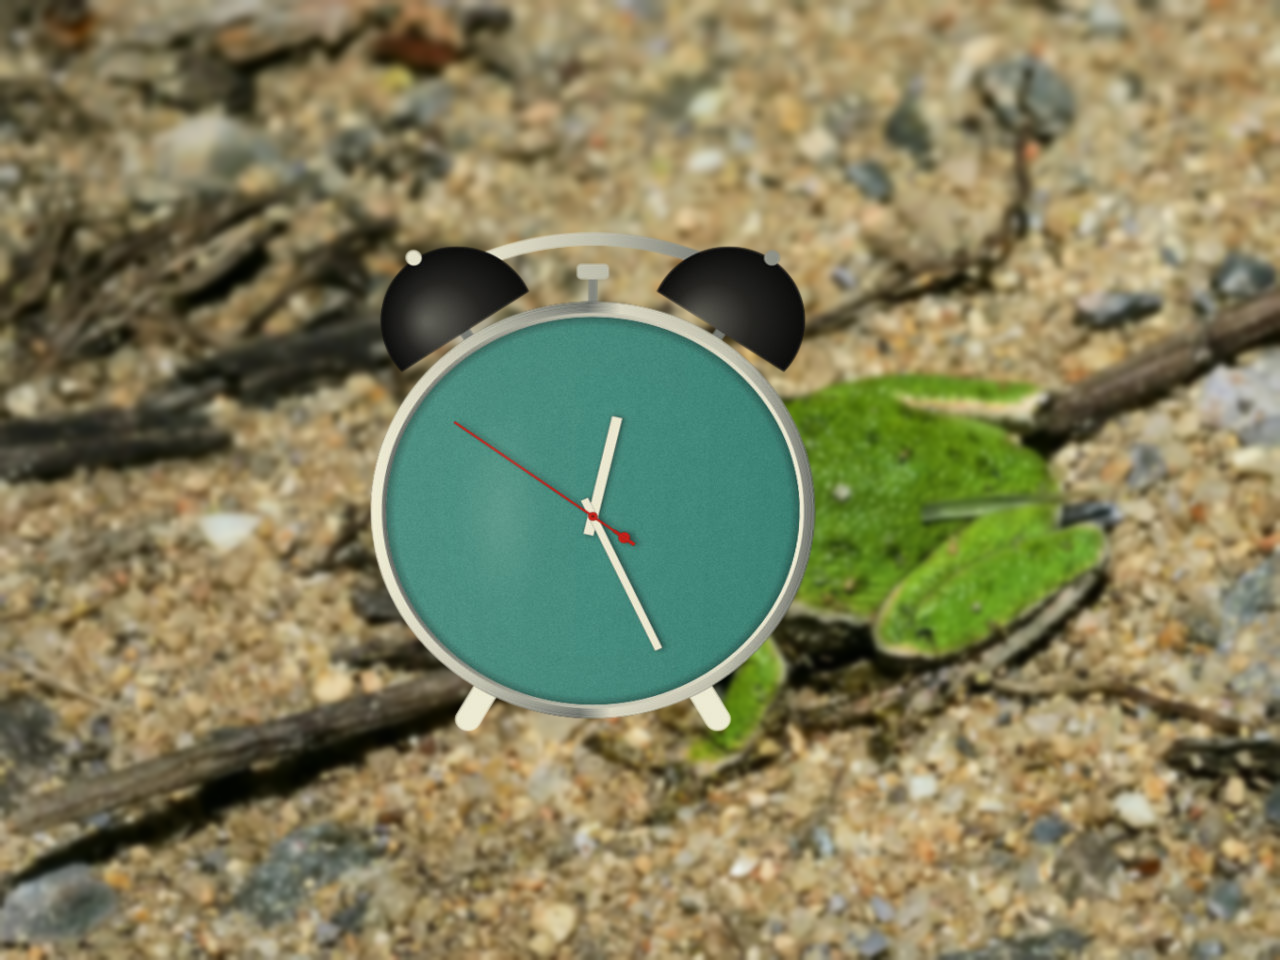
12h25m51s
